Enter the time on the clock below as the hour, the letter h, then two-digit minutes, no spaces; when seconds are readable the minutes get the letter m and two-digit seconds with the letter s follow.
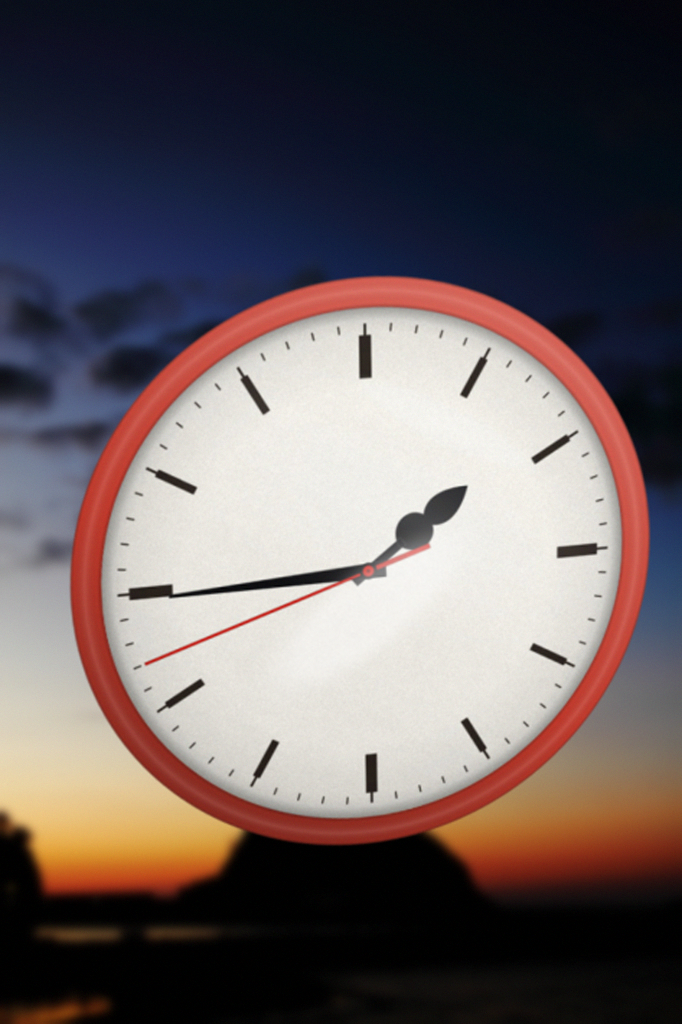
1h44m42s
